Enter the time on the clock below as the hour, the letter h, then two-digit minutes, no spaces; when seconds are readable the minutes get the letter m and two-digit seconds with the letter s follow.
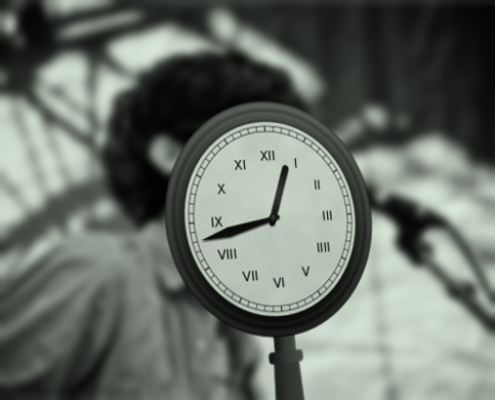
12h43
